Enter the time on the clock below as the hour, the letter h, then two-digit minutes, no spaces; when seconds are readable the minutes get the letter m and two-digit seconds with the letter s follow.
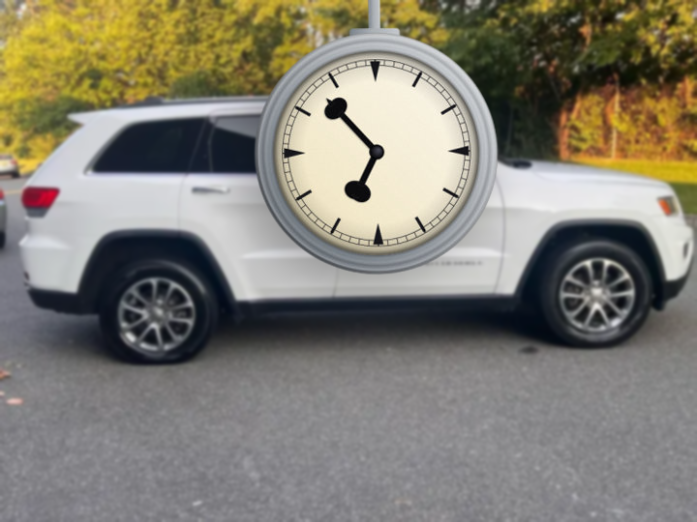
6h53
